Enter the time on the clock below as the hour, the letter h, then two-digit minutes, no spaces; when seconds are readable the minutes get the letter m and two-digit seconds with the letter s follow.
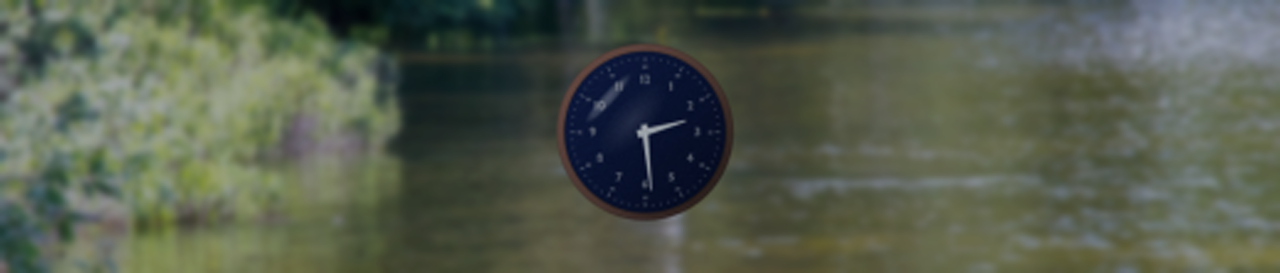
2h29
